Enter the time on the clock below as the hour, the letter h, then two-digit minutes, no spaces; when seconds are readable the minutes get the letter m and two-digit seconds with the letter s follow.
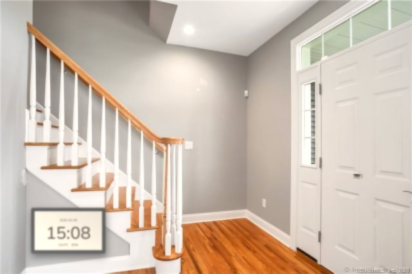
15h08
